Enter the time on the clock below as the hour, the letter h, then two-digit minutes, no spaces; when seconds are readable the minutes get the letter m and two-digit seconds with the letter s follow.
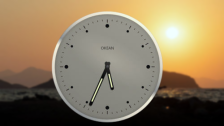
5h34
